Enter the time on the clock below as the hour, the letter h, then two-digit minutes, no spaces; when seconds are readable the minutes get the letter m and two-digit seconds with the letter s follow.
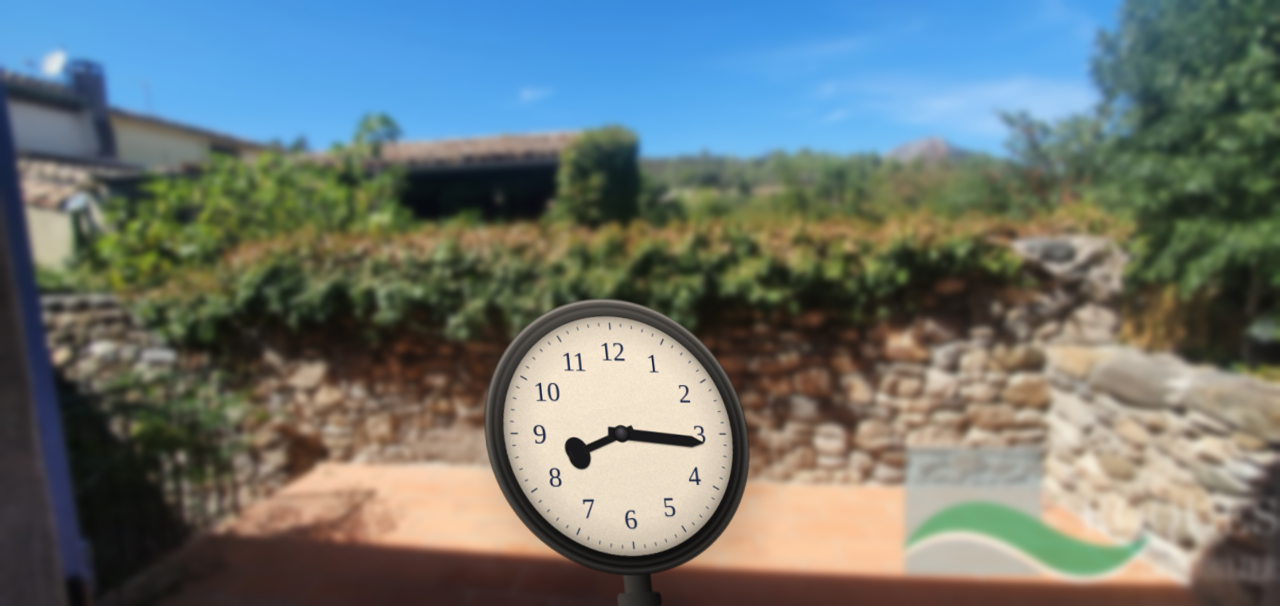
8h16
